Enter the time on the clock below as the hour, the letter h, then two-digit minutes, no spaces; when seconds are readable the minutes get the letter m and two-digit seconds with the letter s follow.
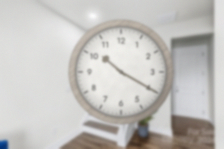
10h20
